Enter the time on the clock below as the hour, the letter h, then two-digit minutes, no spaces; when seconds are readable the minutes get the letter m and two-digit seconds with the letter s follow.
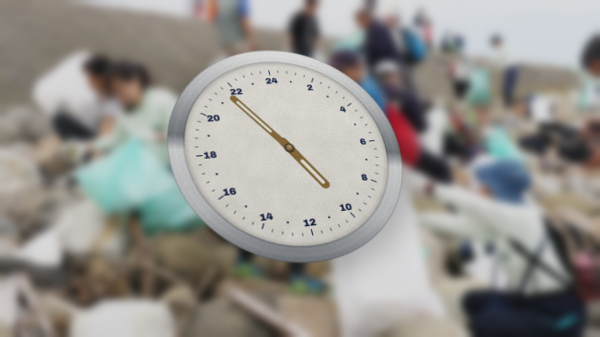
9h54
